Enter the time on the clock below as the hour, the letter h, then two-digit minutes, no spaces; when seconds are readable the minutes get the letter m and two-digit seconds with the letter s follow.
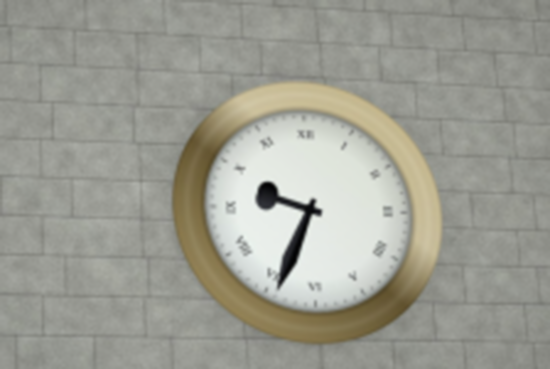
9h34
